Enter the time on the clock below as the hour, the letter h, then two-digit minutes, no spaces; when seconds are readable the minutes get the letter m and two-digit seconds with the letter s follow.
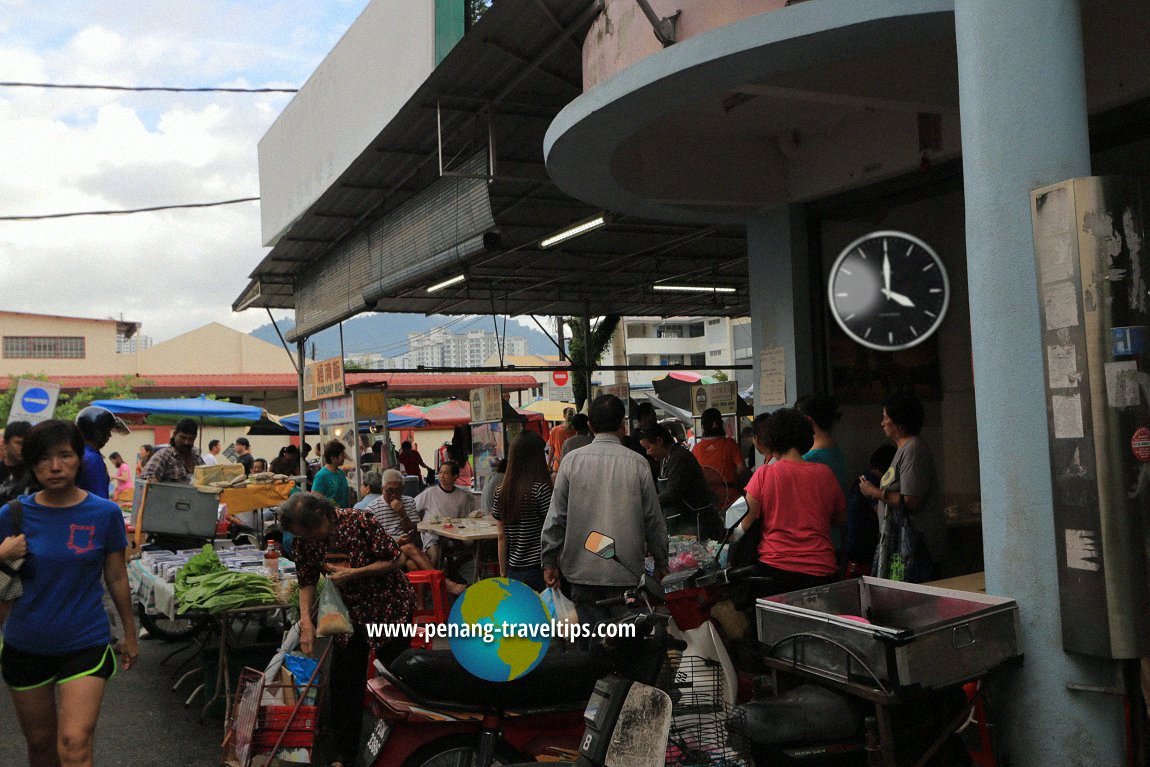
4h00
